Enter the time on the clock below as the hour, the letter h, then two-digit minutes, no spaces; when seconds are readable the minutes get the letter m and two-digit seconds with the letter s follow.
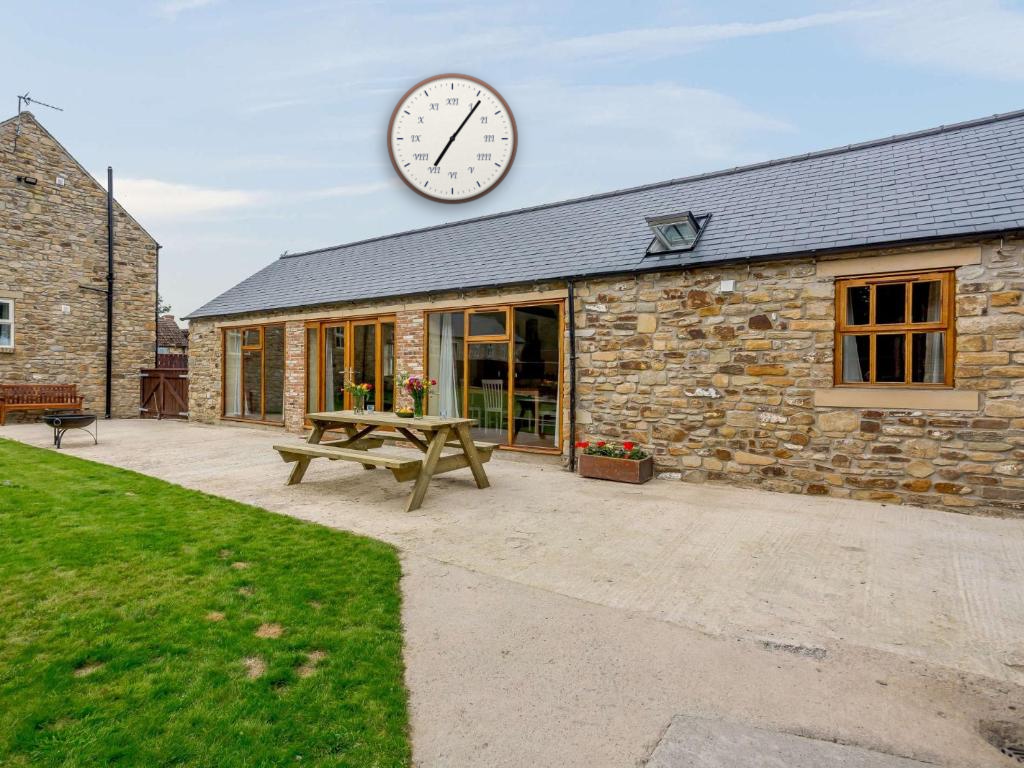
7h06
